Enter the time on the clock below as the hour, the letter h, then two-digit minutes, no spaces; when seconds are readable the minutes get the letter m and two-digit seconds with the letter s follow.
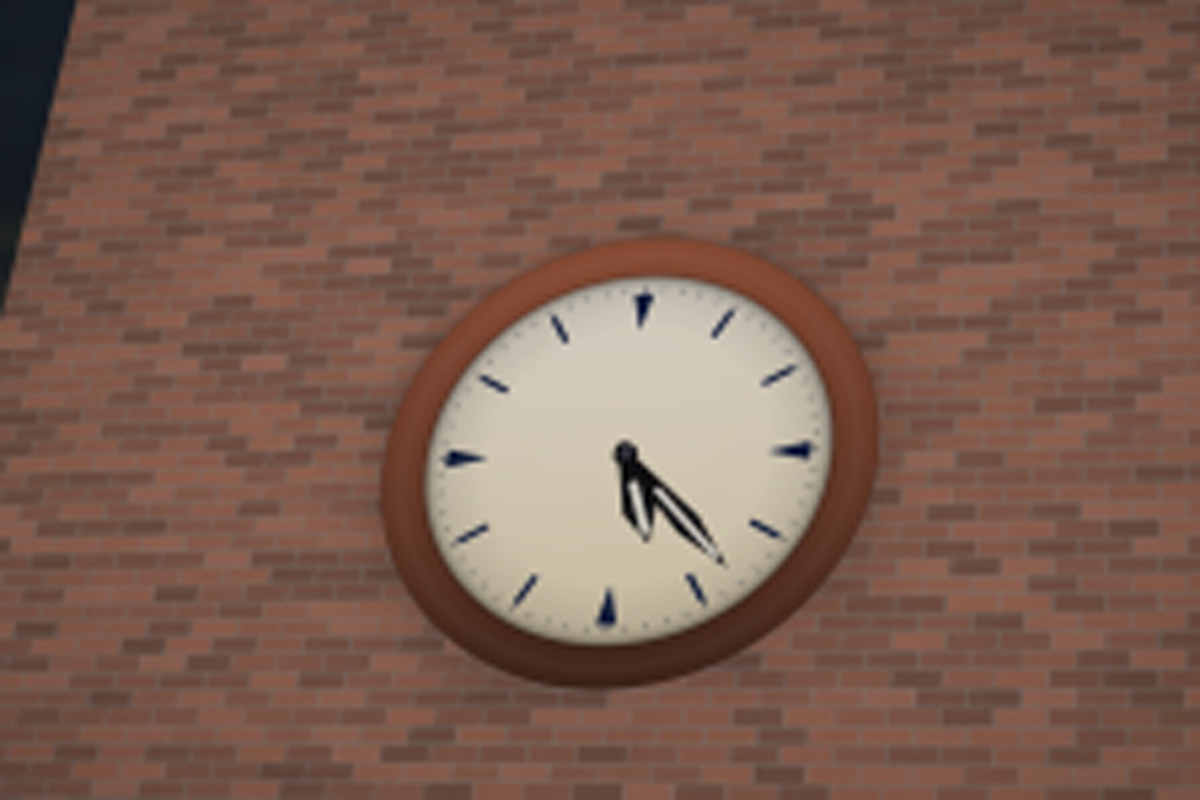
5h23
